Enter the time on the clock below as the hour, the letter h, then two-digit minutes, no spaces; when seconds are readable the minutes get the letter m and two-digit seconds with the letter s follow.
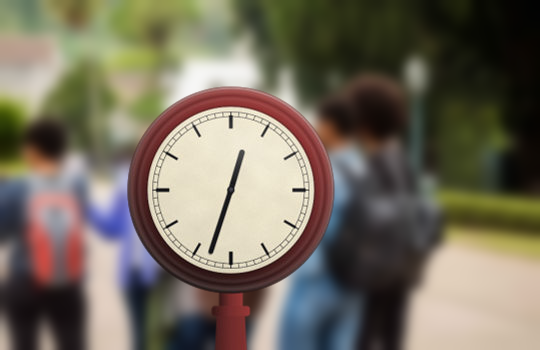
12h33
